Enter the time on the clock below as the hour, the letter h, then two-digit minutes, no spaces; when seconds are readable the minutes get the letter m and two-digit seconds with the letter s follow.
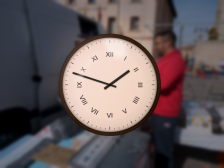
1h48
